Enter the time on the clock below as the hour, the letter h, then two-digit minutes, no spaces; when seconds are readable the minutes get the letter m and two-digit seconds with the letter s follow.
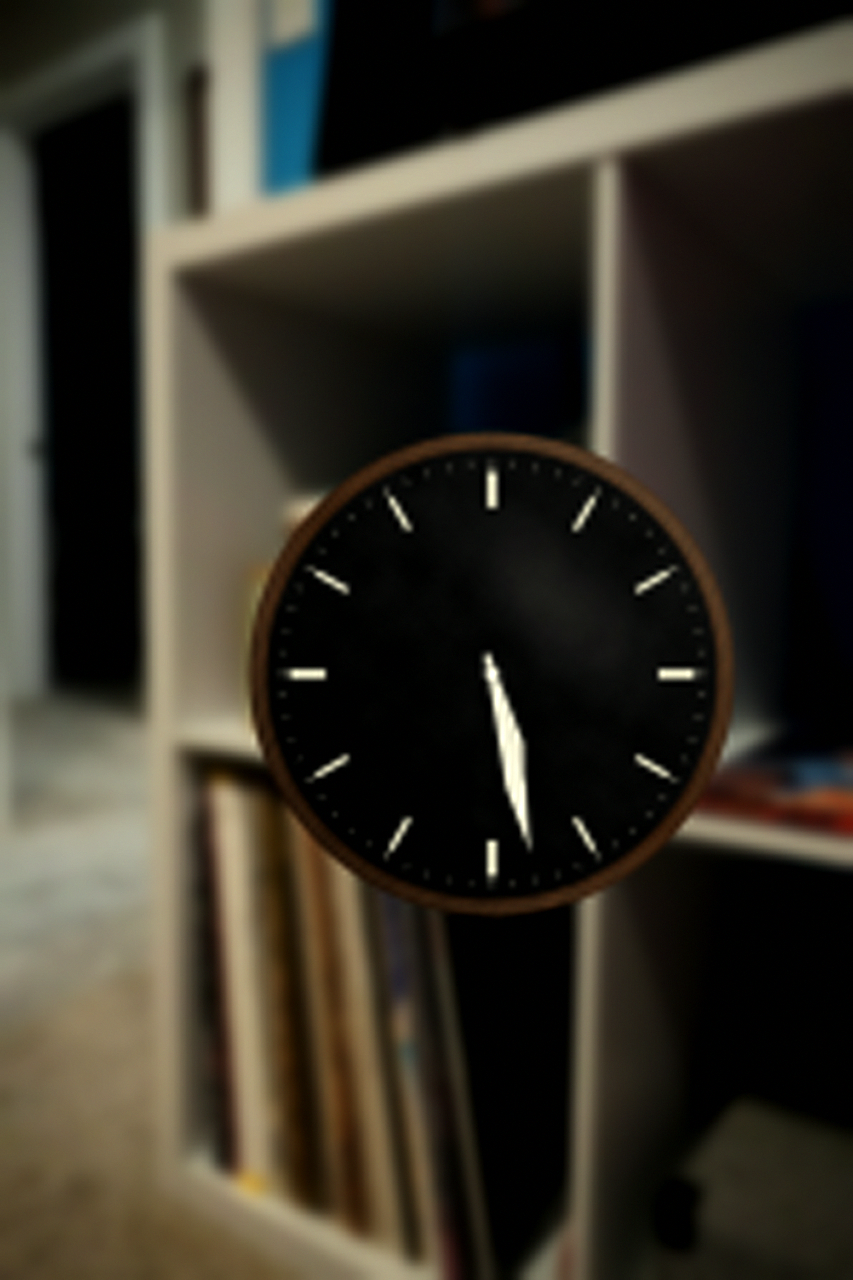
5h28
